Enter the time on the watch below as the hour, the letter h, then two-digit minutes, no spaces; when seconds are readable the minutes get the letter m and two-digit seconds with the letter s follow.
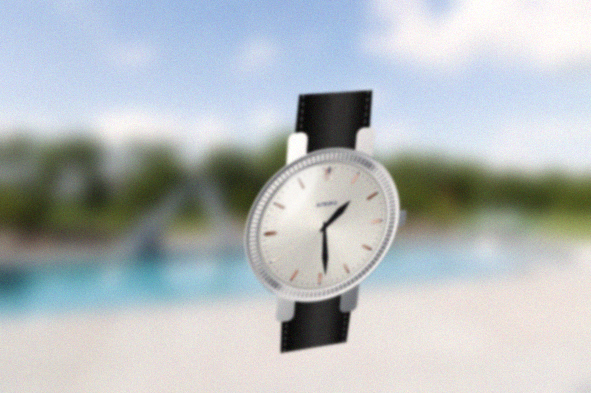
1h29
